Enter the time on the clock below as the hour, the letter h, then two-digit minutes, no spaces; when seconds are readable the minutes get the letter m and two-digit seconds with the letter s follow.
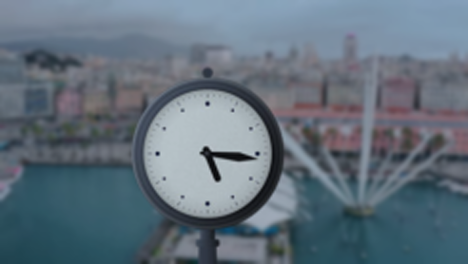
5h16
